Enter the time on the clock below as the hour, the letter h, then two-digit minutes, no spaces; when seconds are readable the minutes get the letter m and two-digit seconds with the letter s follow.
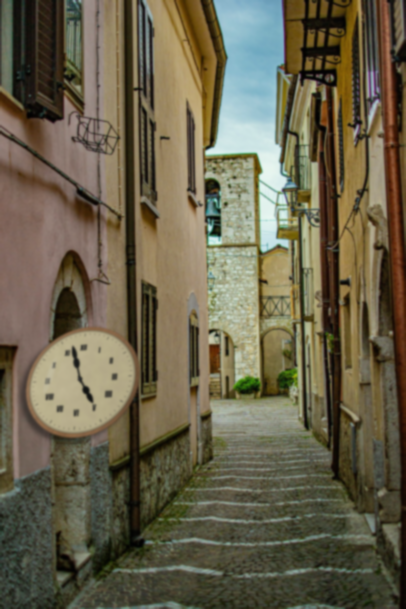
4h57
